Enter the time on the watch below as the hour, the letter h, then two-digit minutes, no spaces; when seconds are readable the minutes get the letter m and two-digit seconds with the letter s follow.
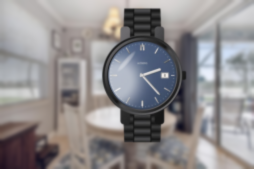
2h23
